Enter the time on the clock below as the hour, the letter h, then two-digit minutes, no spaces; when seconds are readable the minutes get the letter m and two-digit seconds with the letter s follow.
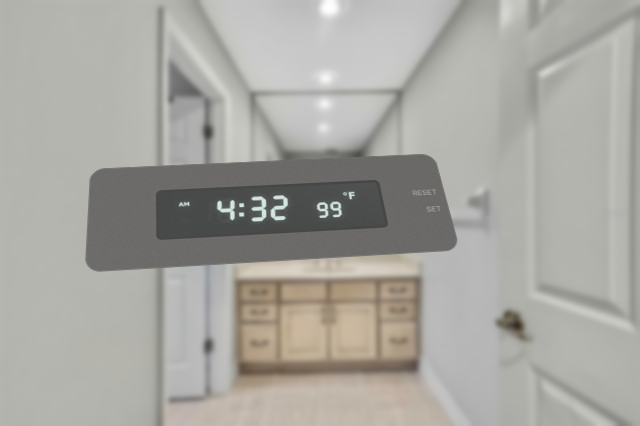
4h32
